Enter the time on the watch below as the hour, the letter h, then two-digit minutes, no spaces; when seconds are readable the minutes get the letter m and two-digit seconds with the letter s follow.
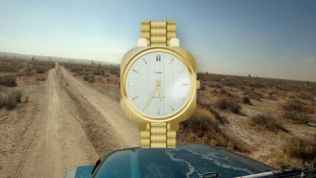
5h35
